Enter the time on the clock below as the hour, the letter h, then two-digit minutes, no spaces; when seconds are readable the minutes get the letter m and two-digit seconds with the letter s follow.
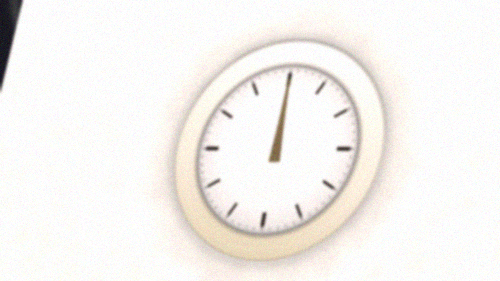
12h00
